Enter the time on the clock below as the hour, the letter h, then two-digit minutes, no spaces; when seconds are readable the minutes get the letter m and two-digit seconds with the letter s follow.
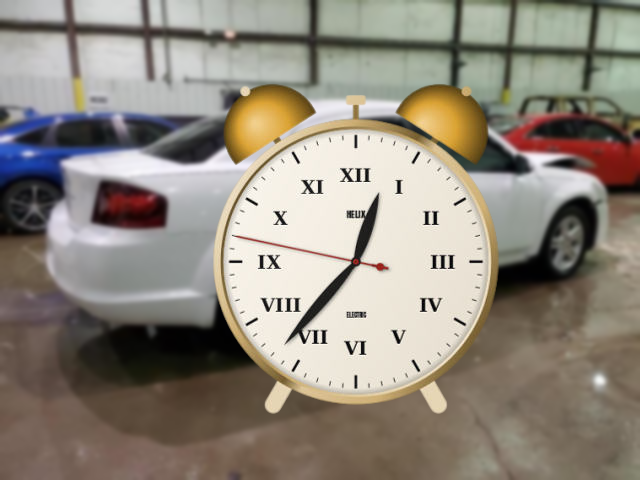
12h36m47s
